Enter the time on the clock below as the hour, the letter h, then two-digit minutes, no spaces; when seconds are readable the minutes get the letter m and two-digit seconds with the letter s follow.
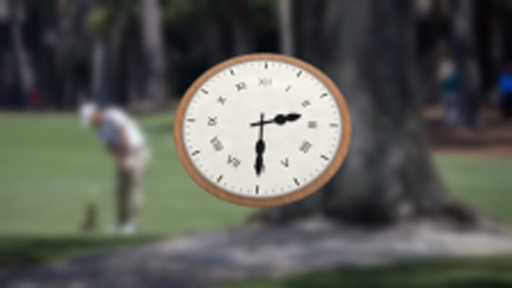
2h30
